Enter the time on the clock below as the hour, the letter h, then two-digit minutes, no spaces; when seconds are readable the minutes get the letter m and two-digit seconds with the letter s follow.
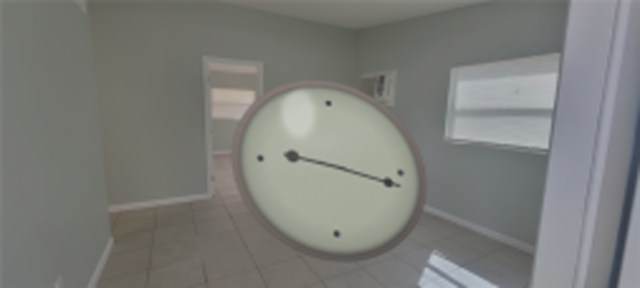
9h17
